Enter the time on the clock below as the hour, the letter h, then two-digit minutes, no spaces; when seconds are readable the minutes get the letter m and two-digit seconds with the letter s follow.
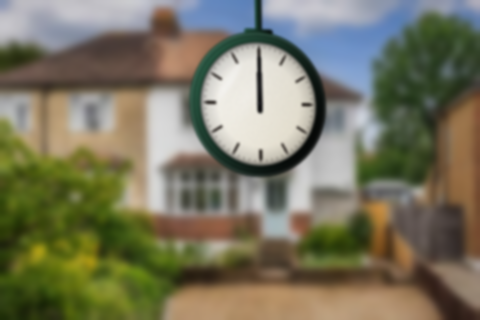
12h00
